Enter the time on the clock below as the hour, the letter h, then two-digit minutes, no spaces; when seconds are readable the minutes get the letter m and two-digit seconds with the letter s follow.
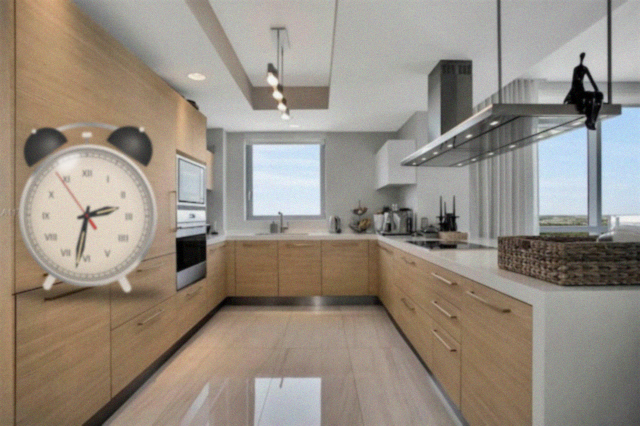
2h31m54s
